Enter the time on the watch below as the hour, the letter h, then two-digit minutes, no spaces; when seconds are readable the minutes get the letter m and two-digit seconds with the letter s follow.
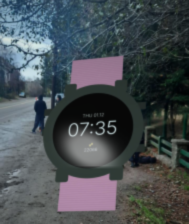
7h35
